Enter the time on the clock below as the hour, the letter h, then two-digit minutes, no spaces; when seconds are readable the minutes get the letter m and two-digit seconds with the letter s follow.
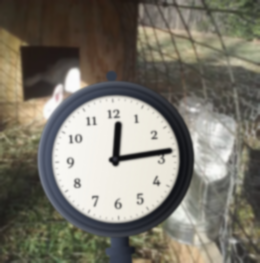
12h14
